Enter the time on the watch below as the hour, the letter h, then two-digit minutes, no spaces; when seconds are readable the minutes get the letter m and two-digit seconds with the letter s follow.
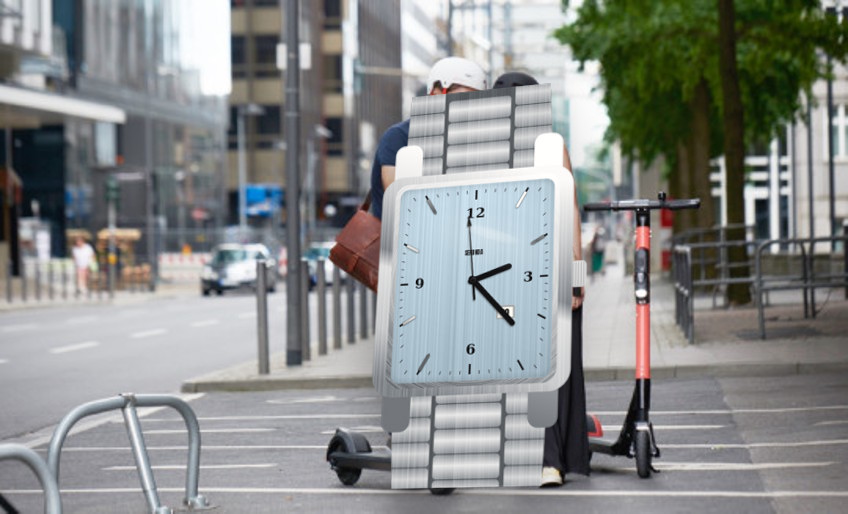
2h22m59s
